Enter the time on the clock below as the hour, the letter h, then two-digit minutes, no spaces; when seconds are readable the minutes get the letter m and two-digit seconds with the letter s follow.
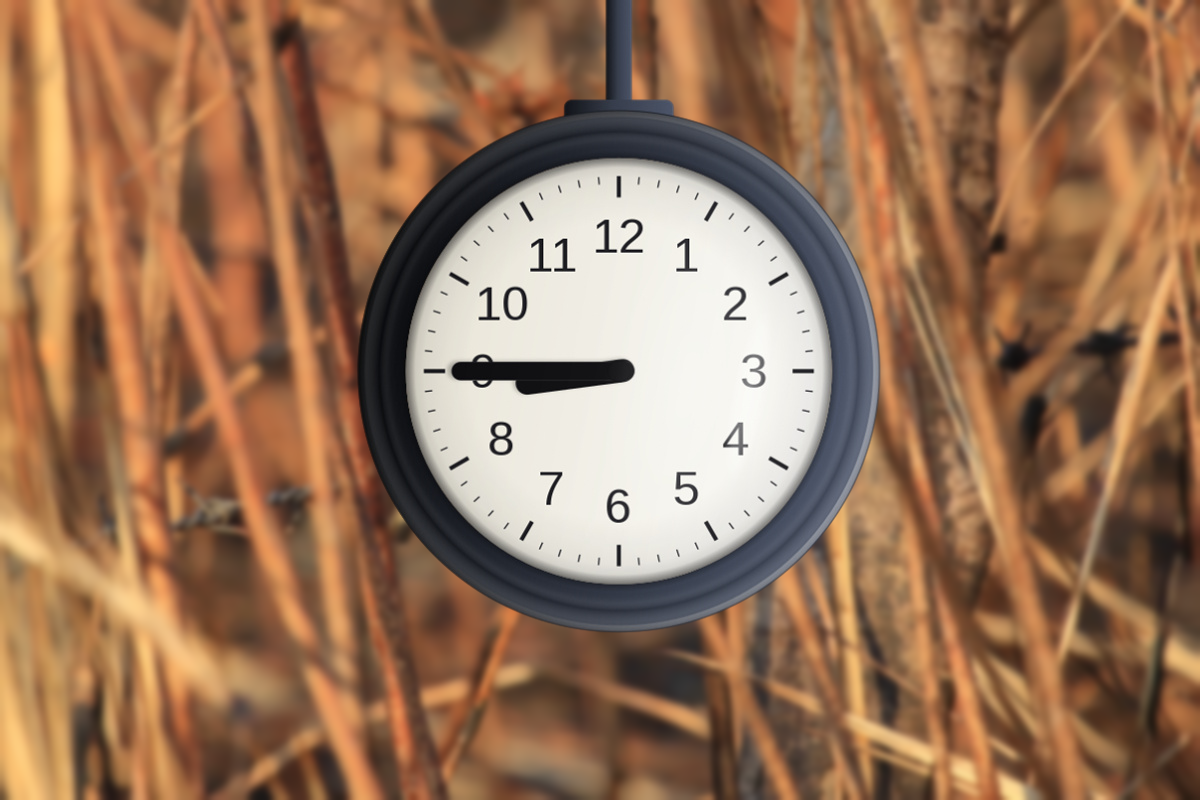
8h45
